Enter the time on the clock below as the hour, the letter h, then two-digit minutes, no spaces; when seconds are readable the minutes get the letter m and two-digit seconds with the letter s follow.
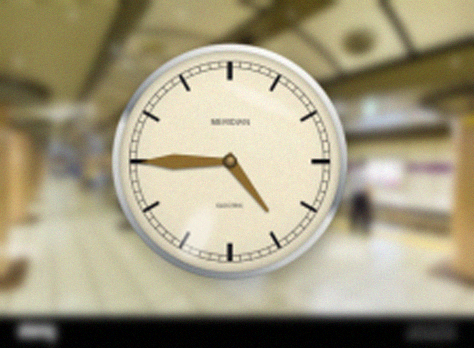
4h45
